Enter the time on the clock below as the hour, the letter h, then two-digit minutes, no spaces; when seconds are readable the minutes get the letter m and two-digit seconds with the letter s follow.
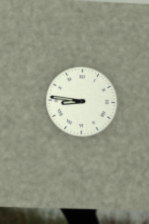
8h46
